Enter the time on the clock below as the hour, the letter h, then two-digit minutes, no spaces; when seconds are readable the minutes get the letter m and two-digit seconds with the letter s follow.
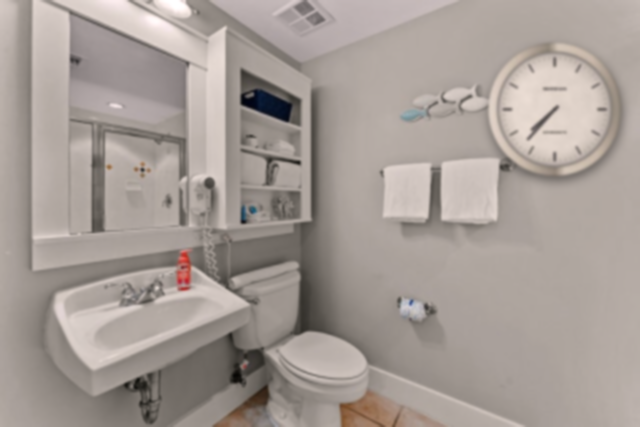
7h37
